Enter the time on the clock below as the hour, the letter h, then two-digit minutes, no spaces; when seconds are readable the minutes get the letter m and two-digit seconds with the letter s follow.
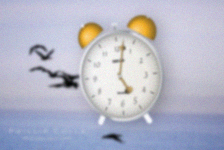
5h02
